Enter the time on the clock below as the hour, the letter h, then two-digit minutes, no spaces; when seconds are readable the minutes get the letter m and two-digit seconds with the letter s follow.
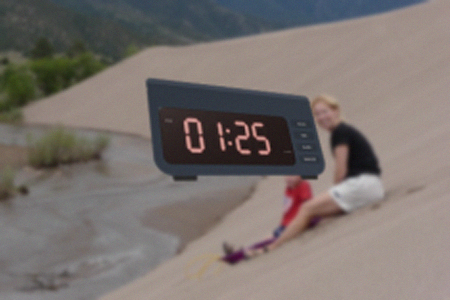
1h25
